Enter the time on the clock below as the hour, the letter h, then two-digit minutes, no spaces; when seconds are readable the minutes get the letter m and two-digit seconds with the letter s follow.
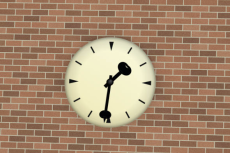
1h31
